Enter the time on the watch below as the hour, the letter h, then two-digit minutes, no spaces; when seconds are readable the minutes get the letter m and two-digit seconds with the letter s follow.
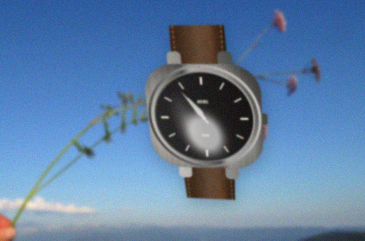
10h54
